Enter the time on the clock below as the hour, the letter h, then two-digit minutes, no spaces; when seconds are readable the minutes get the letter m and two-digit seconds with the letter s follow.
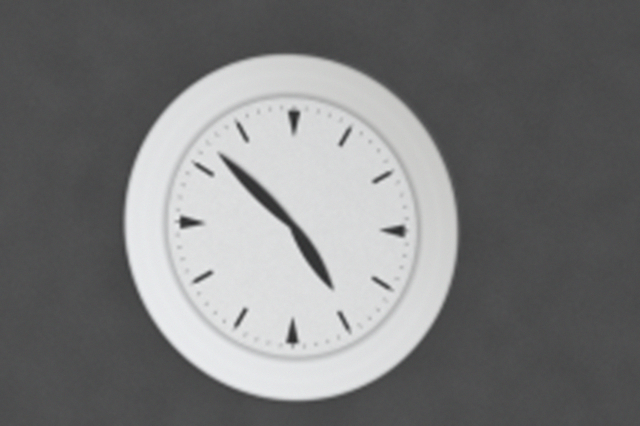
4h52
